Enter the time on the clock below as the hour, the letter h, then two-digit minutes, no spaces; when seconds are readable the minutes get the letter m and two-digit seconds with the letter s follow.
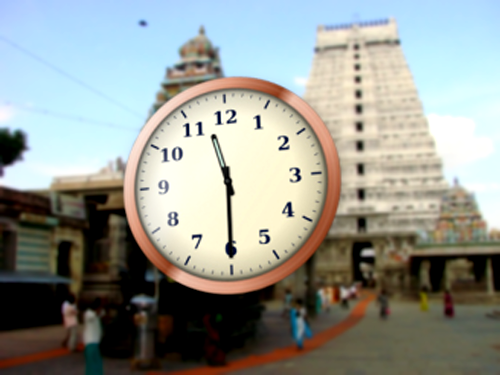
11h30
